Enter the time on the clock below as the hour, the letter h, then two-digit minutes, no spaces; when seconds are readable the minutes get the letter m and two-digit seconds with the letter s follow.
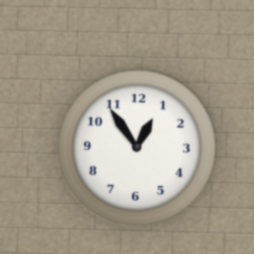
12h54
